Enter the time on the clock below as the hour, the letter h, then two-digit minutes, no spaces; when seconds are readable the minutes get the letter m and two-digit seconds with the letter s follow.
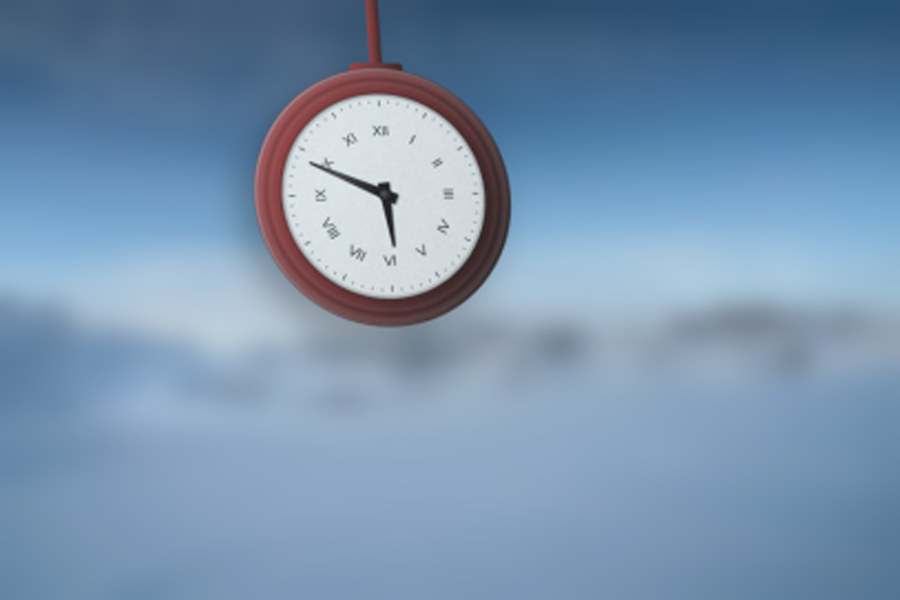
5h49
